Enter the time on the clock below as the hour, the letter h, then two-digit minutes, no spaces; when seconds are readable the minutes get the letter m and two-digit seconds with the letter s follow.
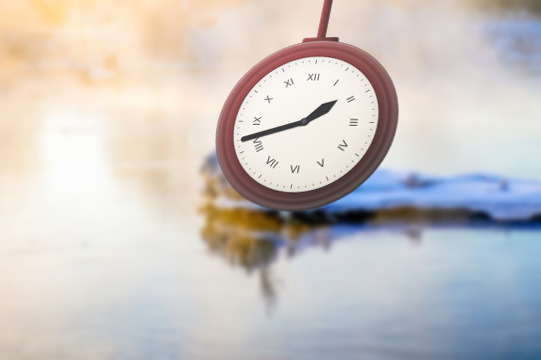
1h42
